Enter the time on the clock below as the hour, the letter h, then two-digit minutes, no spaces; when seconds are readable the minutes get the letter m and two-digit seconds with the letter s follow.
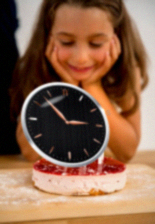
2h53
